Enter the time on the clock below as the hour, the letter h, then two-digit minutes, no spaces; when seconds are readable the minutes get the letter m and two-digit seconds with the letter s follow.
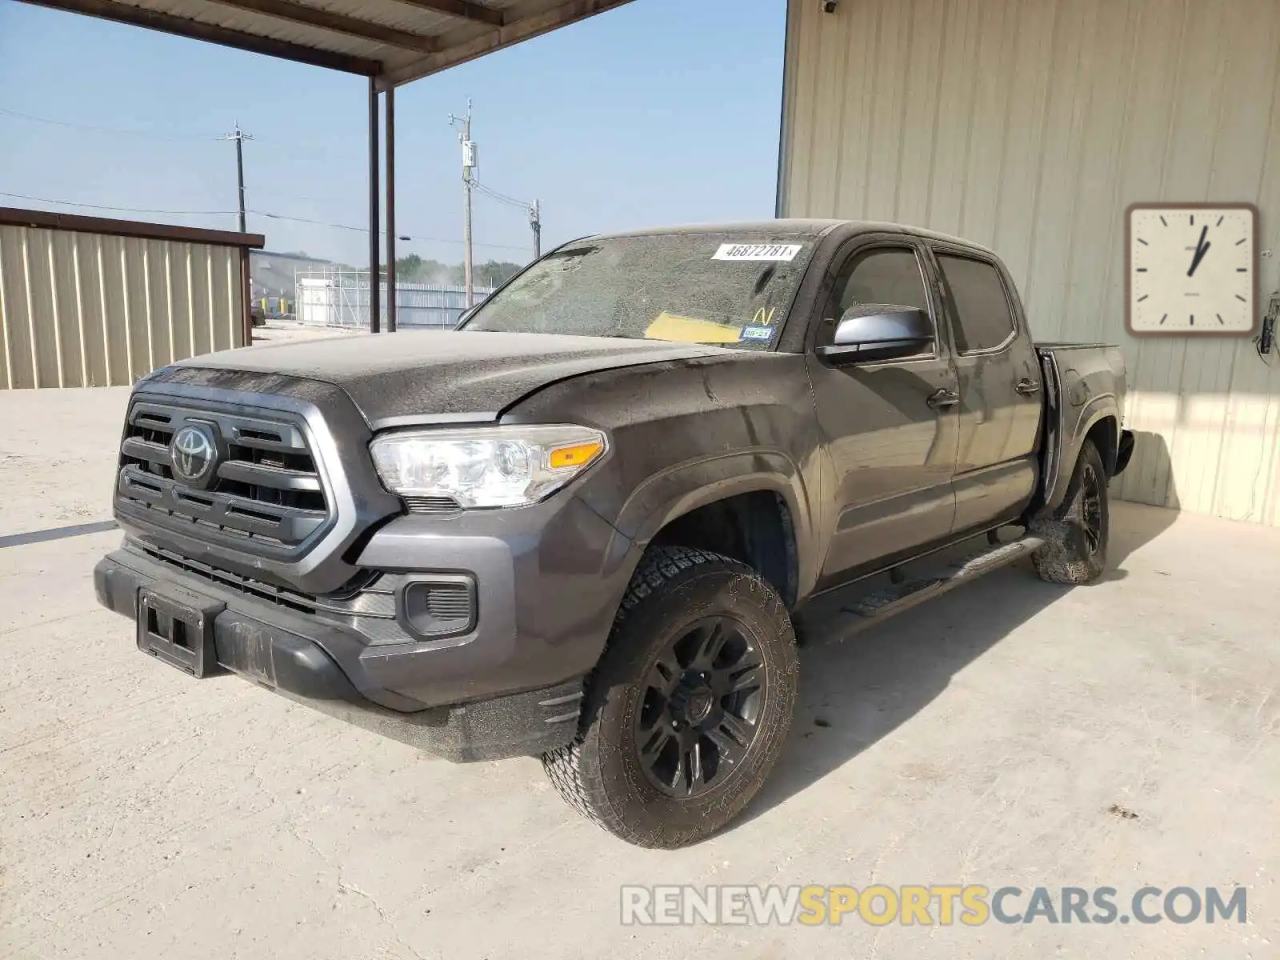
1h03
